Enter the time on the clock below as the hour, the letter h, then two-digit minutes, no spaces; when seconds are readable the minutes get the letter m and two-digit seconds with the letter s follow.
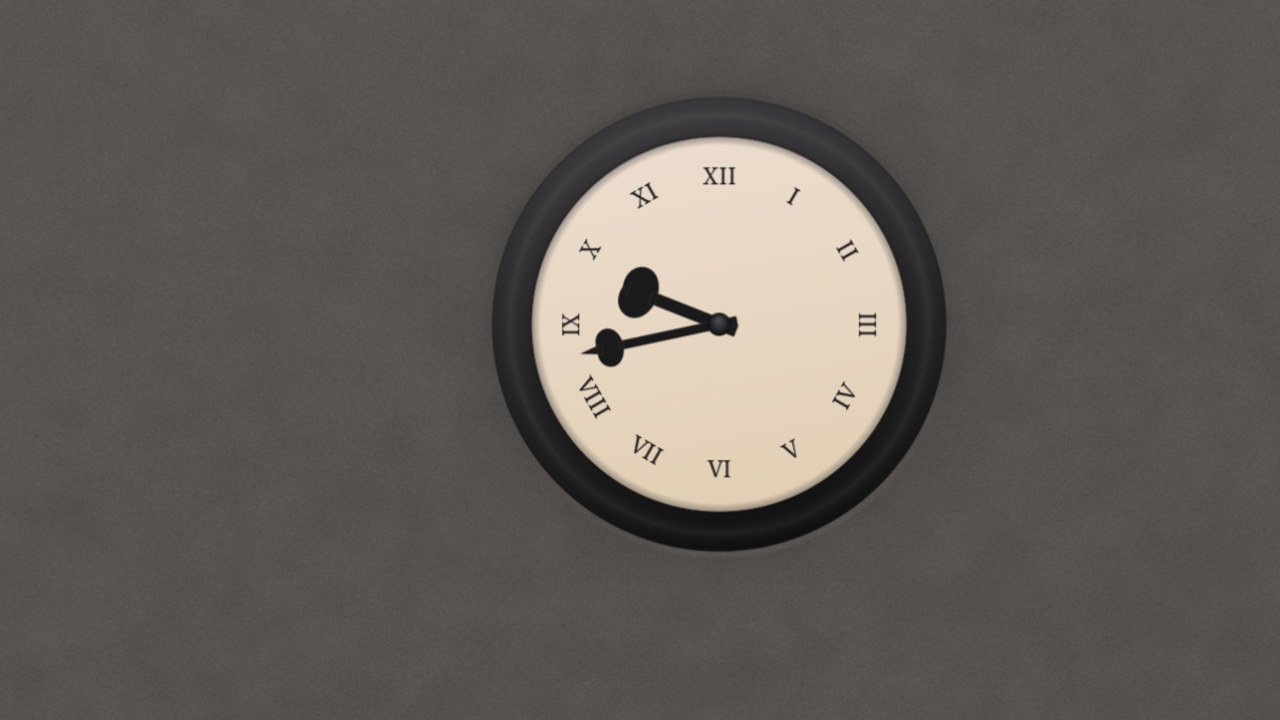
9h43
